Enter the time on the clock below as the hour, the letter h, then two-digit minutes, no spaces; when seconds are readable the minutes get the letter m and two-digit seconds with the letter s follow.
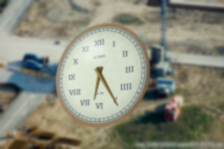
6h25
